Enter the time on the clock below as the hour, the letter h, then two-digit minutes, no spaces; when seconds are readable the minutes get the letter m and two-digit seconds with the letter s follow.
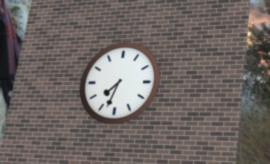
7h33
